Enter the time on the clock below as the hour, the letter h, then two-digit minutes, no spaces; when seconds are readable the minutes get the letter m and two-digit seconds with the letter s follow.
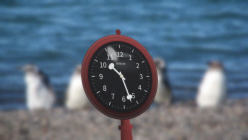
10h27
